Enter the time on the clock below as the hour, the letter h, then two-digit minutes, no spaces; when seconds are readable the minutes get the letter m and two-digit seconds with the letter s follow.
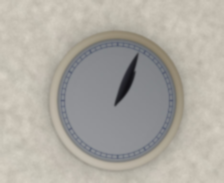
1h04
